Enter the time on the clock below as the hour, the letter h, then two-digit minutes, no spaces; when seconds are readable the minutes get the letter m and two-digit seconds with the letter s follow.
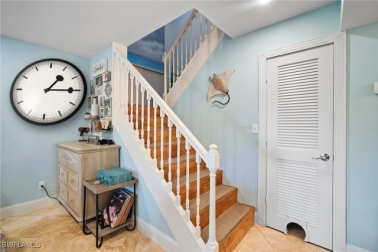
1h15
